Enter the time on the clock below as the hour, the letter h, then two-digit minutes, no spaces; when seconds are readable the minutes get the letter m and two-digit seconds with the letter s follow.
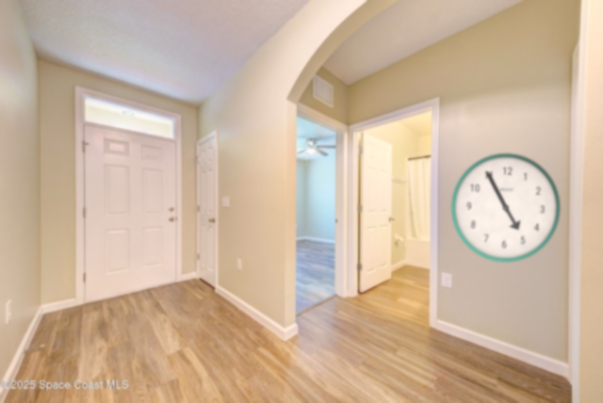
4h55
